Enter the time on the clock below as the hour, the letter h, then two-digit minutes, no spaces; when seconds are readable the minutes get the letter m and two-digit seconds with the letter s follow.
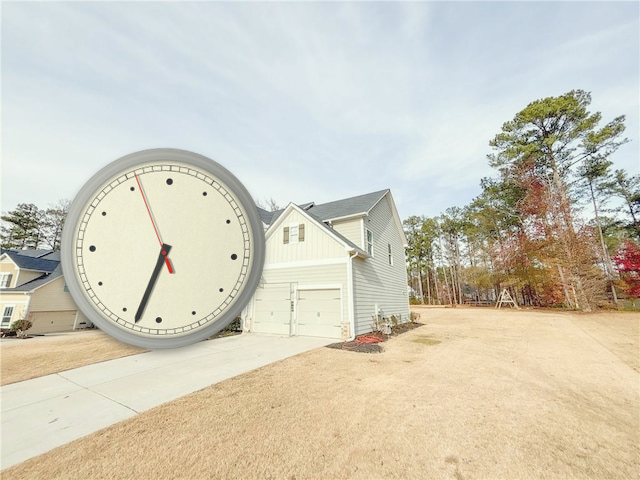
6h32m56s
